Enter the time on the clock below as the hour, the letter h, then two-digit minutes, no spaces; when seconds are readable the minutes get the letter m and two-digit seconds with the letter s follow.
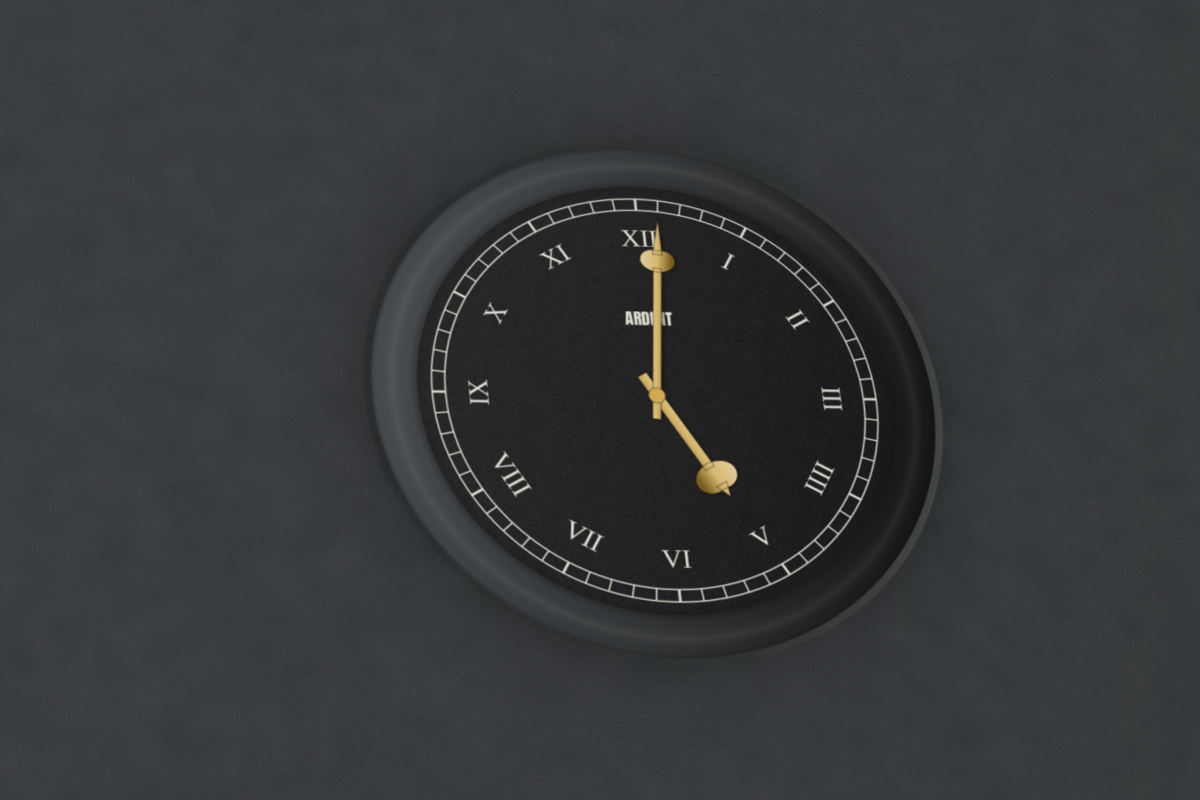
5h01
